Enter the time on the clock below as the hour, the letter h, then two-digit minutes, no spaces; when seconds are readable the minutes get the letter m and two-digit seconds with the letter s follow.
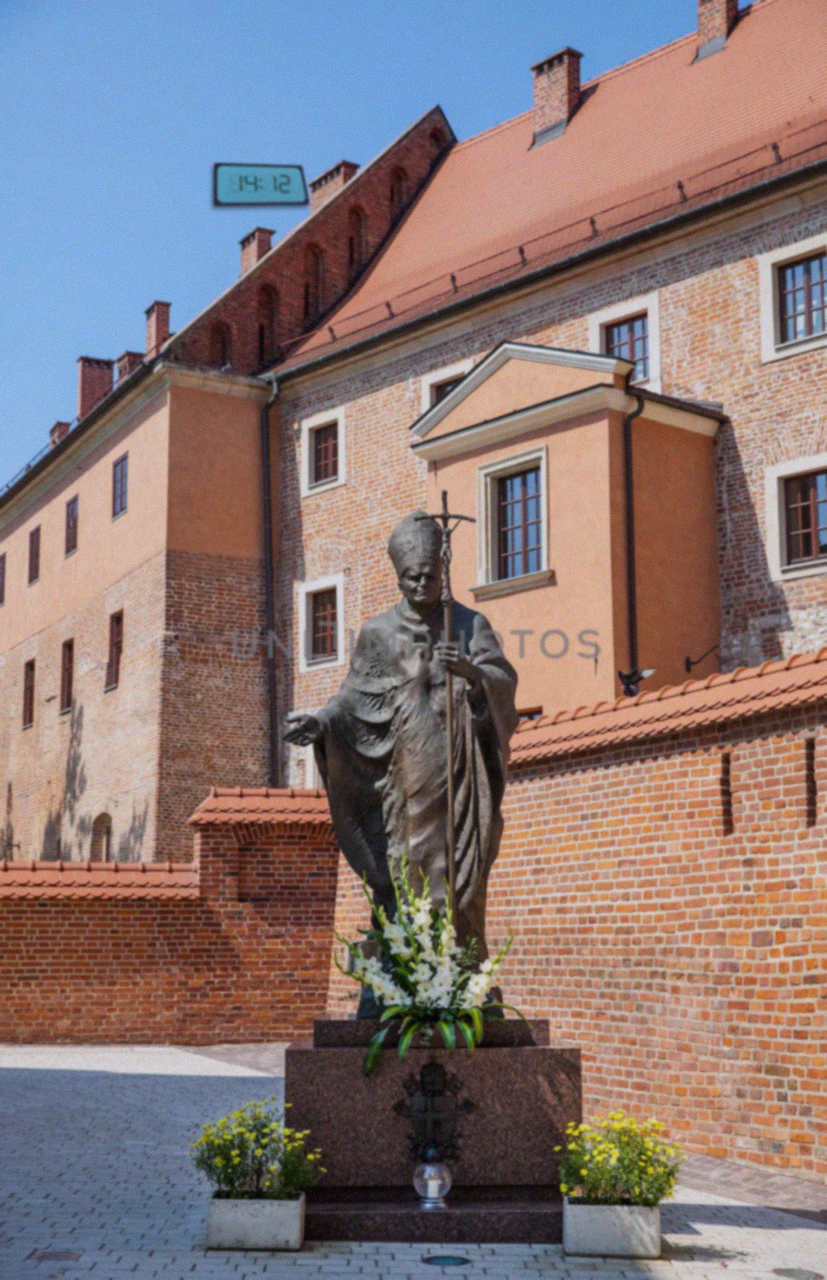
14h12
